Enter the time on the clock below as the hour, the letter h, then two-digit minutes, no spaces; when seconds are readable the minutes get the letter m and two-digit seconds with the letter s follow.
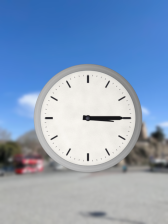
3h15
